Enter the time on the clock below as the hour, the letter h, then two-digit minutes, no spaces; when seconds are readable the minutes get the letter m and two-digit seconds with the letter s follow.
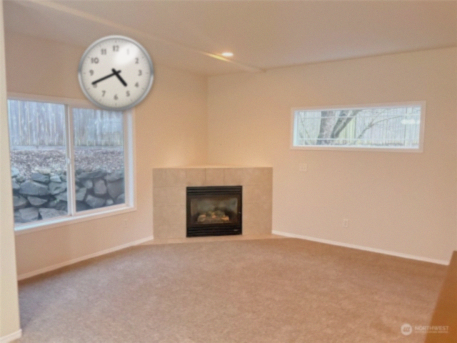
4h41
